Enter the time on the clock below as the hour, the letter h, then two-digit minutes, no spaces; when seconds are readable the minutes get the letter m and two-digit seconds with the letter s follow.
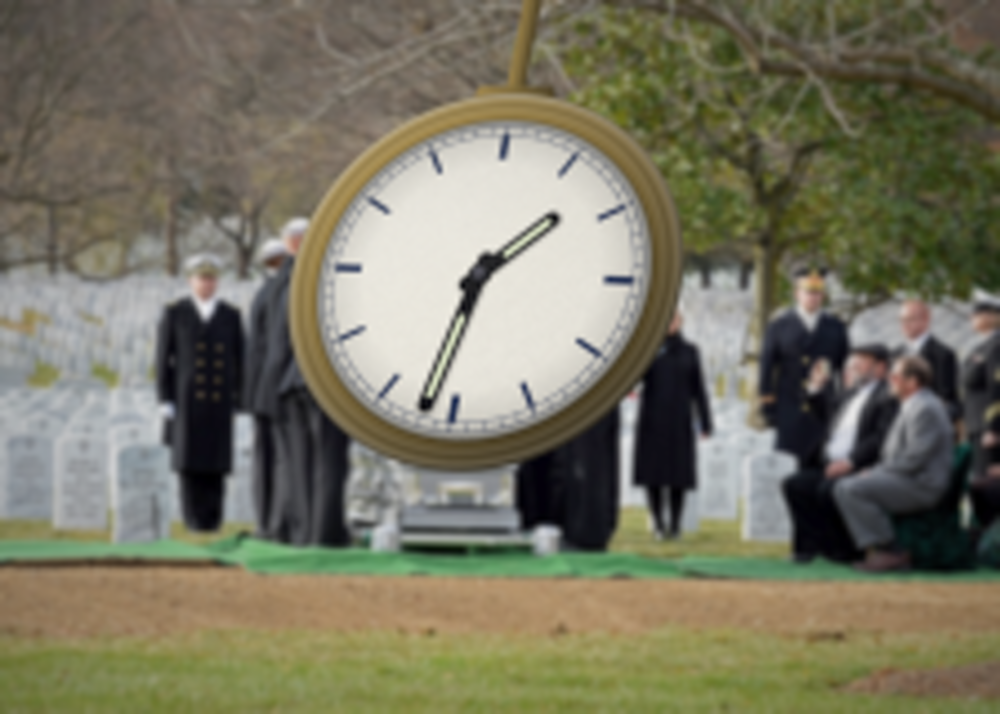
1h32
